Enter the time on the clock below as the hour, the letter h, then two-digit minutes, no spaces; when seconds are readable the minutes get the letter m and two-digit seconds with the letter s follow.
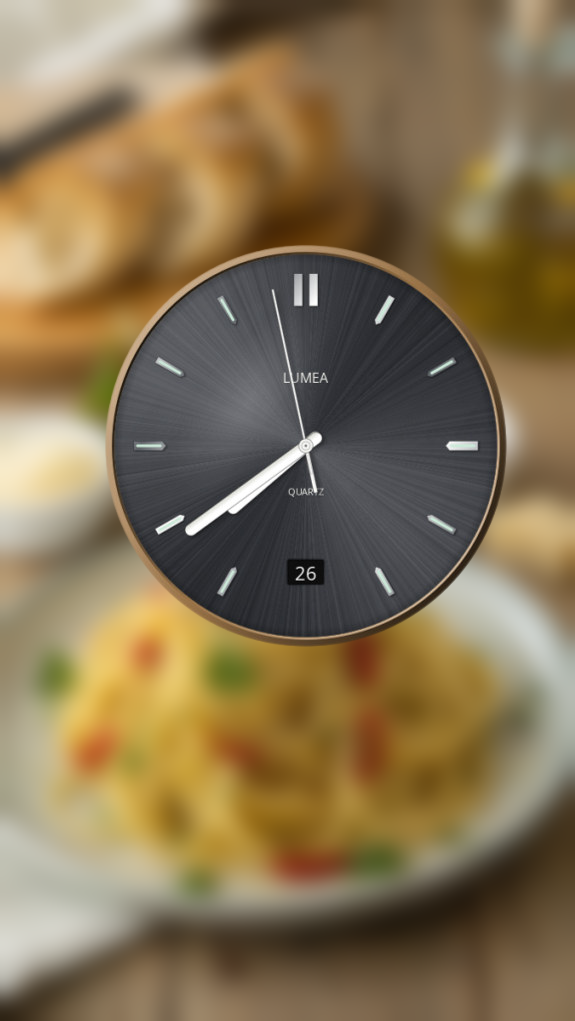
7h38m58s
